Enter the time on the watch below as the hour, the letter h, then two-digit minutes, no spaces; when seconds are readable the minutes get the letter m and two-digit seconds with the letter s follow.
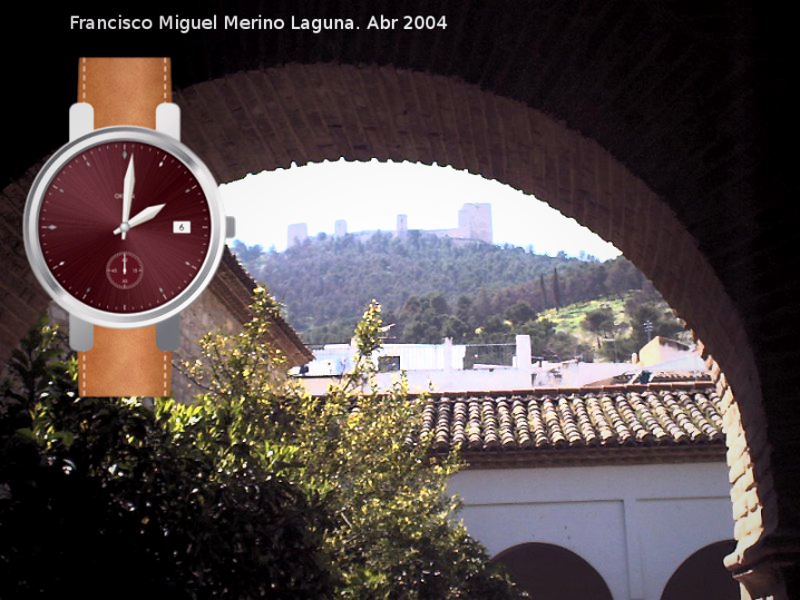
2h01
